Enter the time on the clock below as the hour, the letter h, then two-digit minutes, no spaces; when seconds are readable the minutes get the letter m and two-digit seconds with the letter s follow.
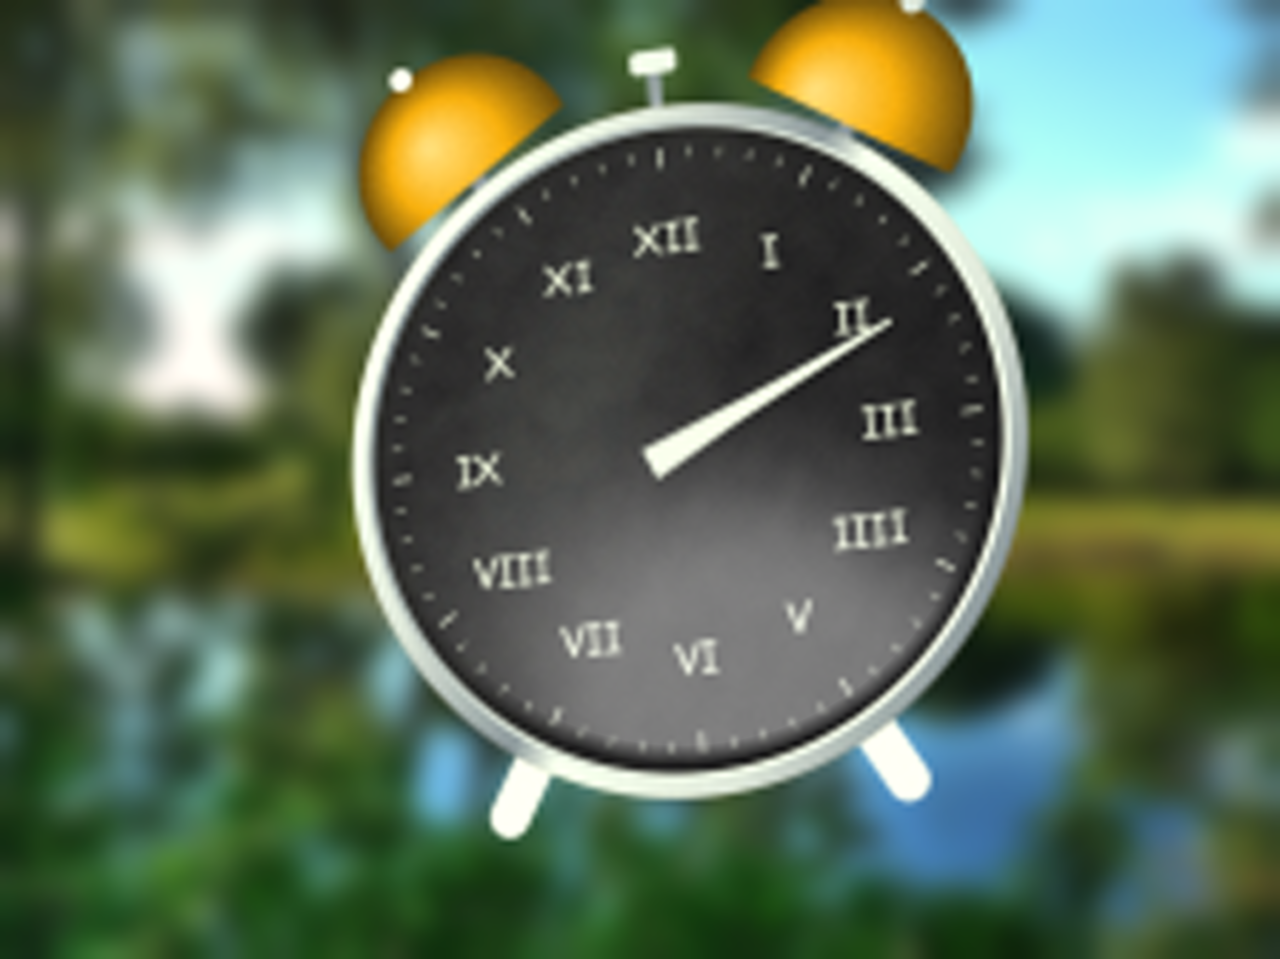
2h11
